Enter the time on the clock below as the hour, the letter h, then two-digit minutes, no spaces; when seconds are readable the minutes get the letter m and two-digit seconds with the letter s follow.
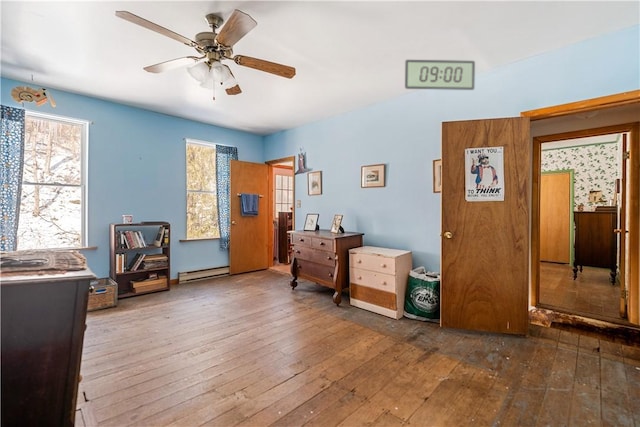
9h00
